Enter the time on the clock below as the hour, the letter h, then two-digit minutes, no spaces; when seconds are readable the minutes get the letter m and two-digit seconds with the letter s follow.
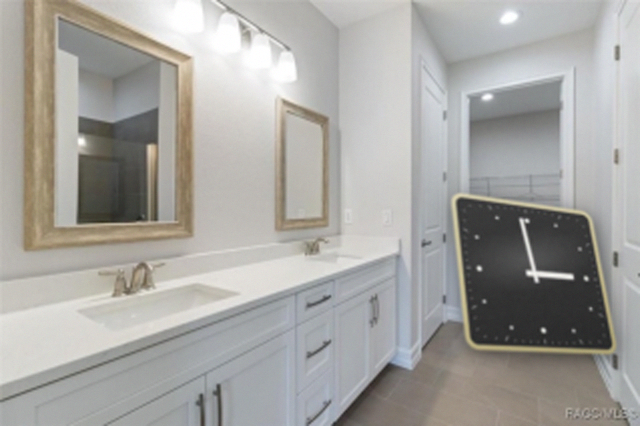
2h59
